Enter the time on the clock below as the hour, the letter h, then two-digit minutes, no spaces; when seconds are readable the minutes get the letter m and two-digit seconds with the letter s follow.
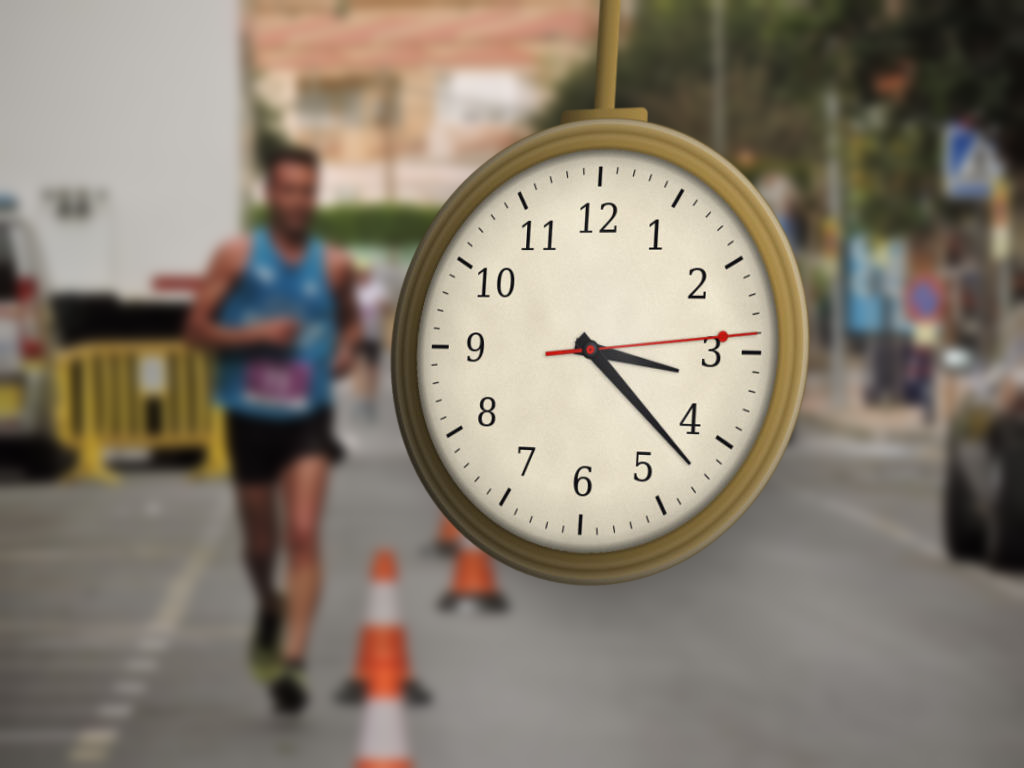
3h22m14s
